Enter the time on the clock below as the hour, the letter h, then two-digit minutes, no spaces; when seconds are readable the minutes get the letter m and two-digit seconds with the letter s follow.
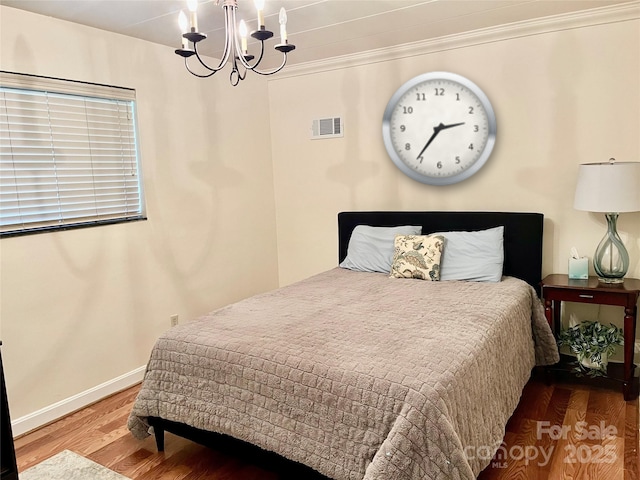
2h36
